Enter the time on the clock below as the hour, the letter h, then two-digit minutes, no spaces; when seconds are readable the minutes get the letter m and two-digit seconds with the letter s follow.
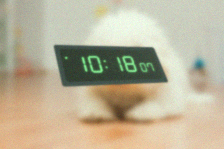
10h18m07s
